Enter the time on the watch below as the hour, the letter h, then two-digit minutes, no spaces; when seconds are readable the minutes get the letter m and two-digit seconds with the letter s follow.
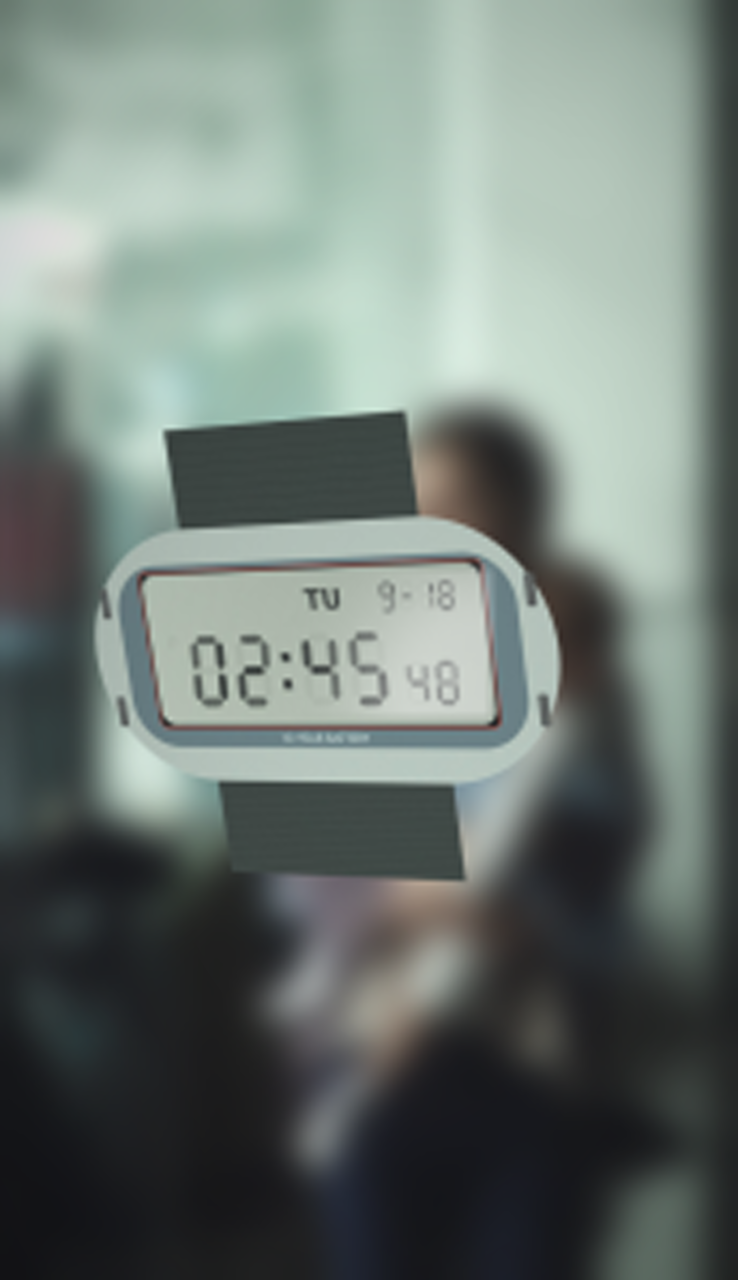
2h45m48s
